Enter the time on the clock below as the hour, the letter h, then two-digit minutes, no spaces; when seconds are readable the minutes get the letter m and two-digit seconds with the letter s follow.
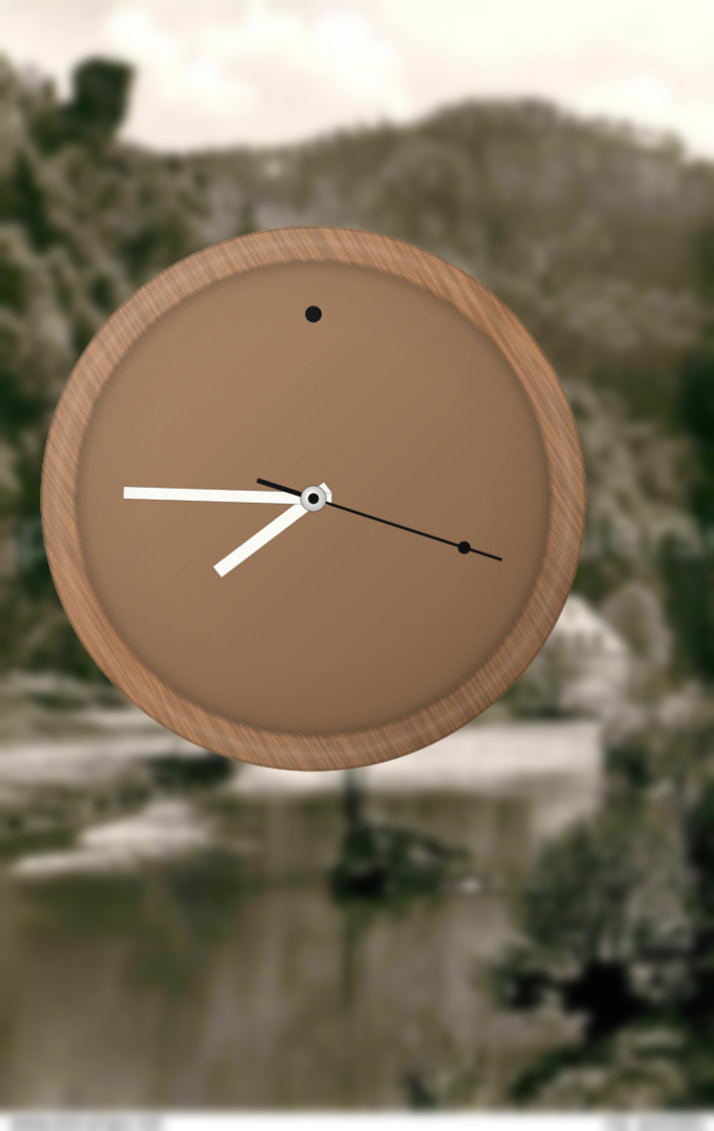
7h45m18s
